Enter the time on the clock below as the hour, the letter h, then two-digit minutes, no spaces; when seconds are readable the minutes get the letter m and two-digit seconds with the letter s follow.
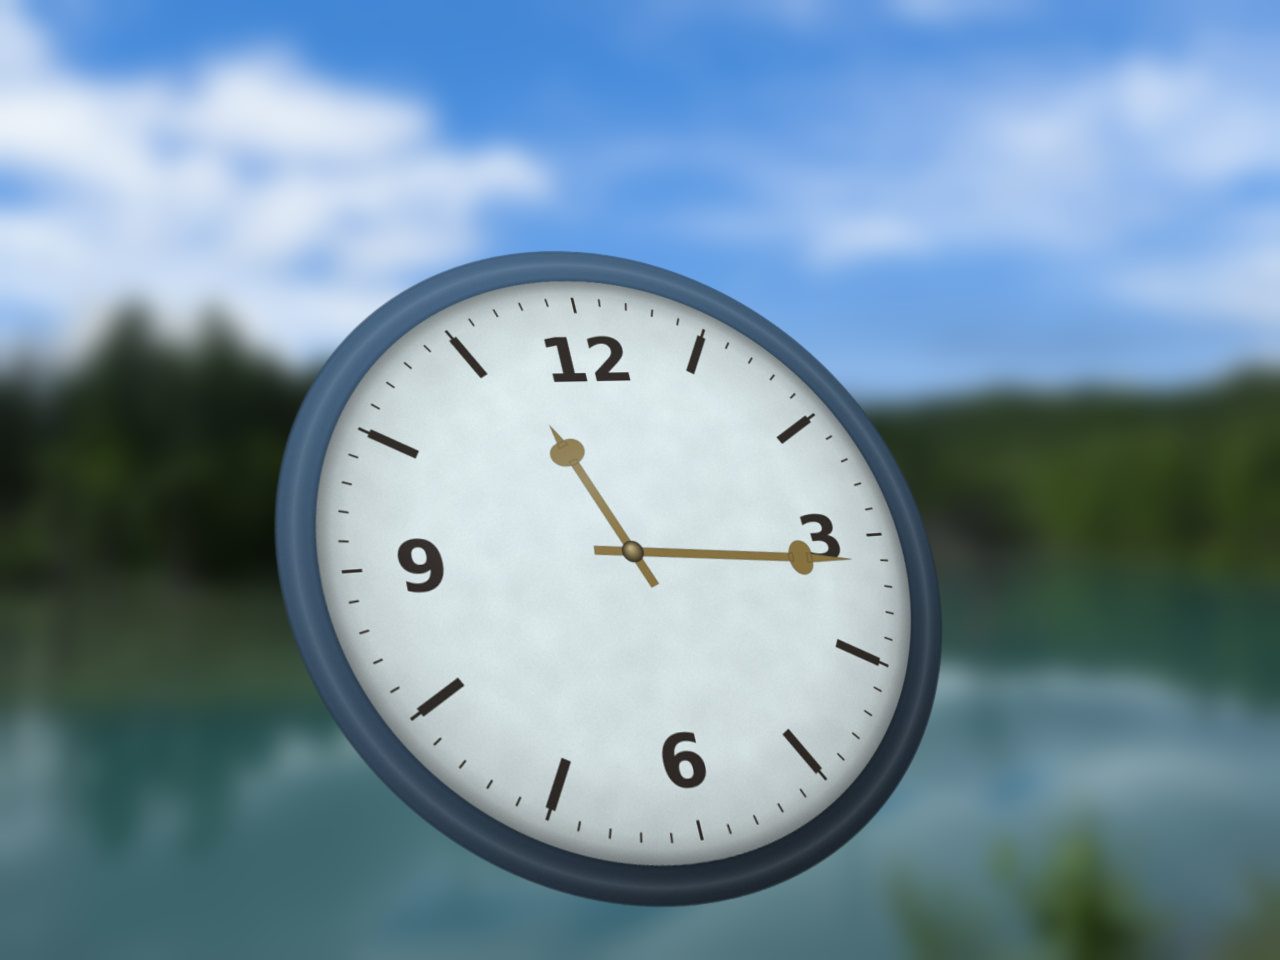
11h16
